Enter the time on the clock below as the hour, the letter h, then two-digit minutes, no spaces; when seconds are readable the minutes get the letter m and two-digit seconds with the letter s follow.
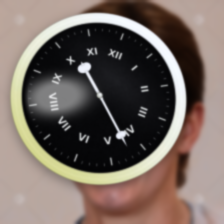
10h22
